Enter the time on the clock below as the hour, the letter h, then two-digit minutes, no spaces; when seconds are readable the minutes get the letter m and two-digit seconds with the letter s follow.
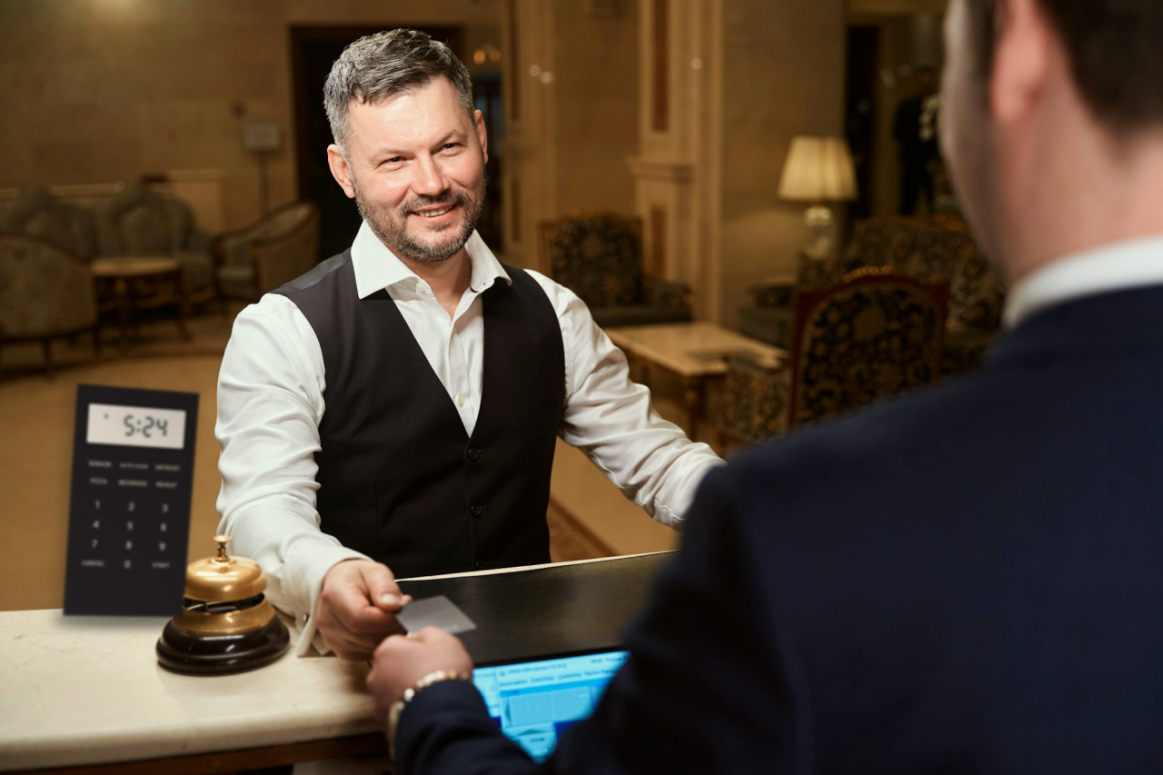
5h24
